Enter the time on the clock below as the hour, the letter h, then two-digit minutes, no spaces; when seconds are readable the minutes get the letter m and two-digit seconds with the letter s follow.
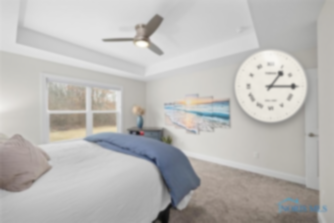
1h15
